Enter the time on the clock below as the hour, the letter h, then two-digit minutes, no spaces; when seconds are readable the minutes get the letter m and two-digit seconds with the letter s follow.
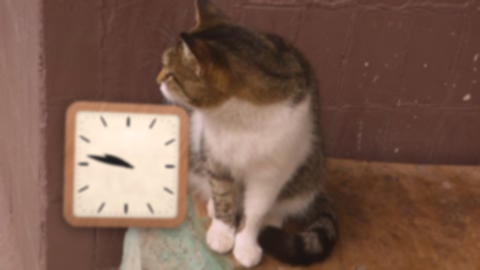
9h47
